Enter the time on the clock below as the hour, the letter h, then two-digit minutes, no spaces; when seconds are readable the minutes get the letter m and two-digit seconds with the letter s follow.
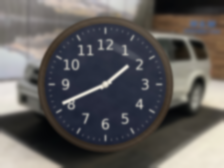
1h41
